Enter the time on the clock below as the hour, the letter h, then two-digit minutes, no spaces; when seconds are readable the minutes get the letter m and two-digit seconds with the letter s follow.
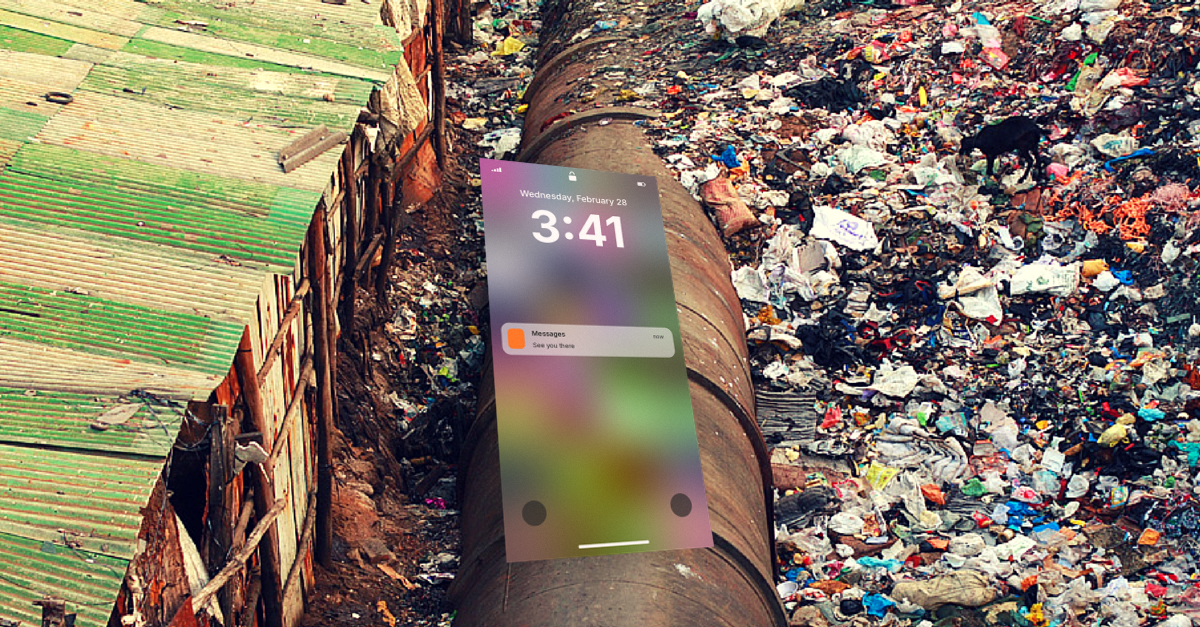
3h41
